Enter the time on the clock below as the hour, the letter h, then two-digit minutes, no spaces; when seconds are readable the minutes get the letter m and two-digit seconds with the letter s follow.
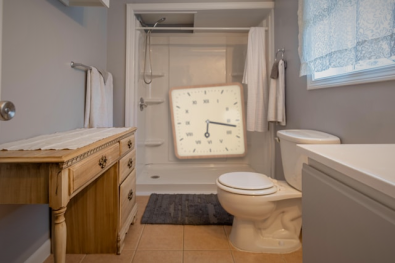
6h17
